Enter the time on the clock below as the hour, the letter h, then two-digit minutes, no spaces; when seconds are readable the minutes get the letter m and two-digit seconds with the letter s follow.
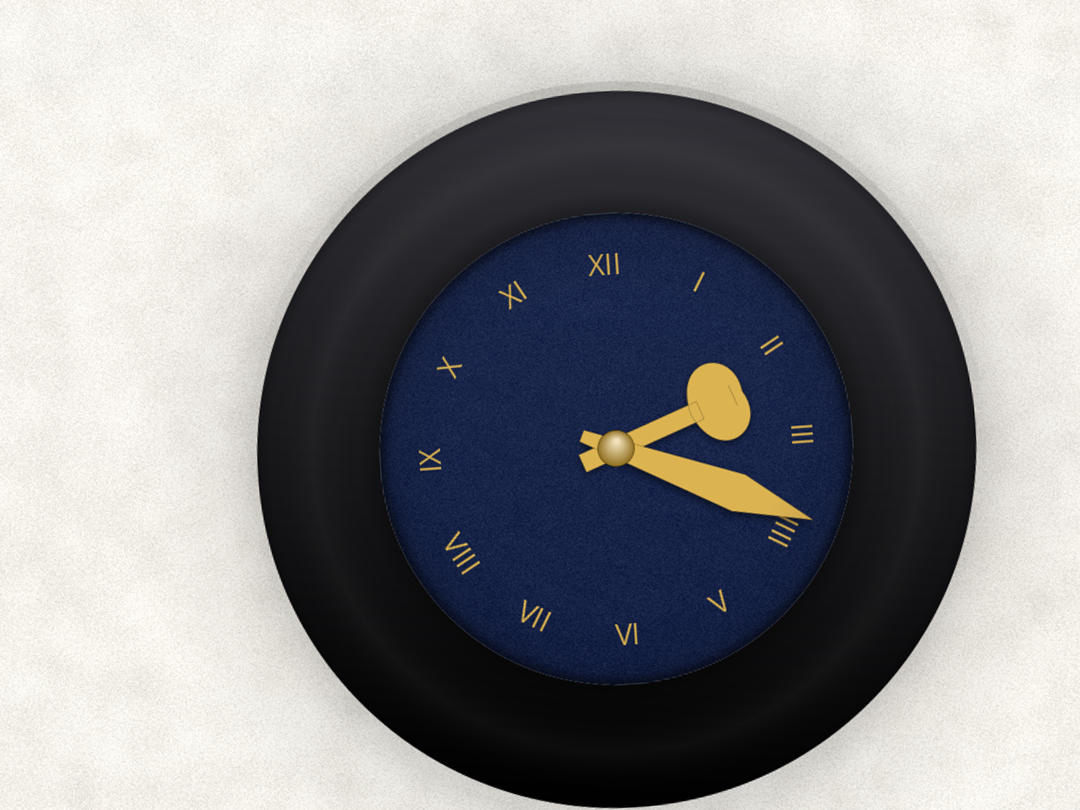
2h19
